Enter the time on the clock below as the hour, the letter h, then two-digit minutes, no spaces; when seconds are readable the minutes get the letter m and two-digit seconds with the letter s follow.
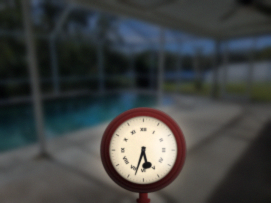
5h33
